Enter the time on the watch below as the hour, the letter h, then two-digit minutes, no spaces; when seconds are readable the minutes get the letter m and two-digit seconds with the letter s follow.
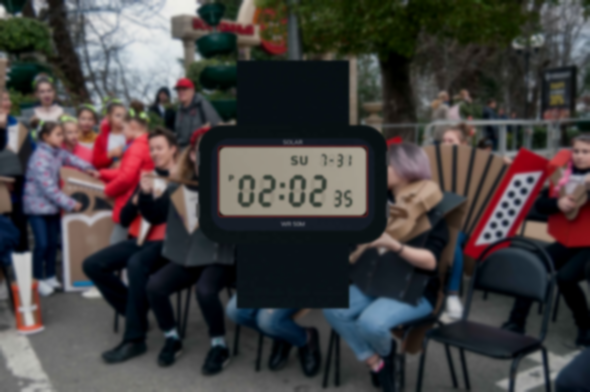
2h02m35s
